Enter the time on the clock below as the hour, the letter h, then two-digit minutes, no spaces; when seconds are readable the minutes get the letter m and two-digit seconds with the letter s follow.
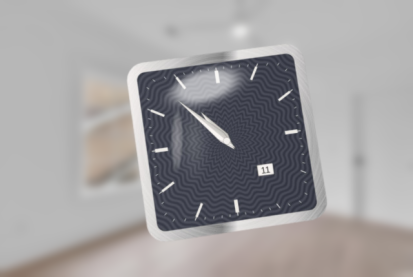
10h53
